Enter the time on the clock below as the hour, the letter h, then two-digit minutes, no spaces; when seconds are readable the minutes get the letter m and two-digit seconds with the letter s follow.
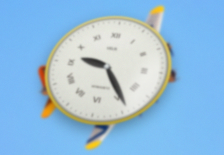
9h24
